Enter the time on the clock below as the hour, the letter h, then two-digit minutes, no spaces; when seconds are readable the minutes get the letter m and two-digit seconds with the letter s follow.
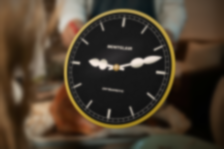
9h12
